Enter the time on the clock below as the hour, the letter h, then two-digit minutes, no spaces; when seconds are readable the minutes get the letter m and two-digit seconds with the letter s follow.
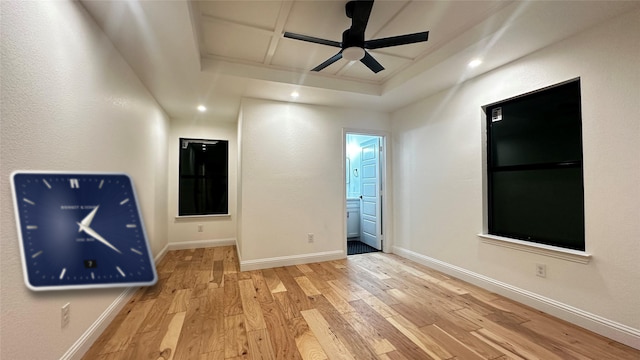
1h22
